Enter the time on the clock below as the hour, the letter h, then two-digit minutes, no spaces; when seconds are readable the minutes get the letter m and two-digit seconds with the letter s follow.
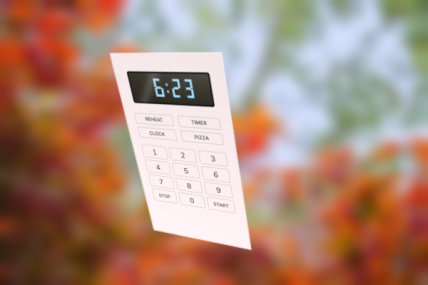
6h23
